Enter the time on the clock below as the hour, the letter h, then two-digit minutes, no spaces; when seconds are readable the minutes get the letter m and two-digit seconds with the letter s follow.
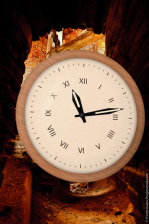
11h13
